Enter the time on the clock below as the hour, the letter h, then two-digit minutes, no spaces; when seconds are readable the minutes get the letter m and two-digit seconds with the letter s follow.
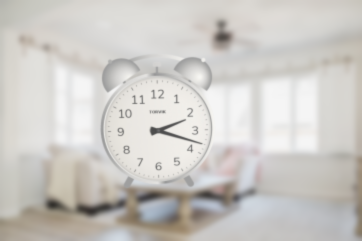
2h18
